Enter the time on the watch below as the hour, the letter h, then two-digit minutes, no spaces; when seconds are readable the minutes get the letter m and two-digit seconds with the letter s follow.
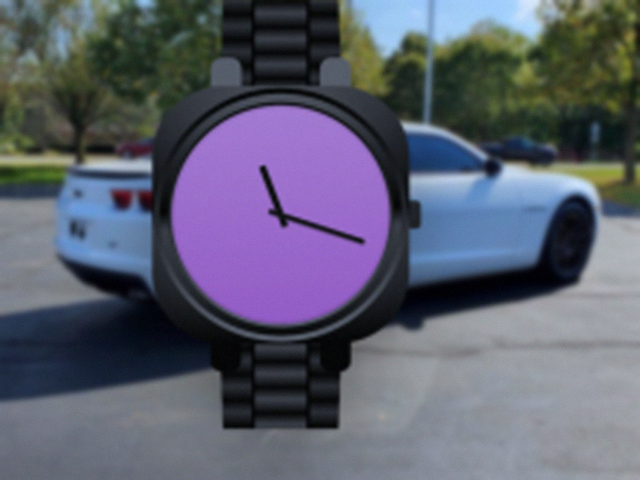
11h18
